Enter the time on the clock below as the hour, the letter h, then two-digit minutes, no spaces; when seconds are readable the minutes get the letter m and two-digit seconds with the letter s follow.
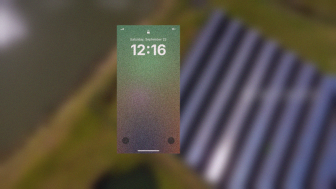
12h16
